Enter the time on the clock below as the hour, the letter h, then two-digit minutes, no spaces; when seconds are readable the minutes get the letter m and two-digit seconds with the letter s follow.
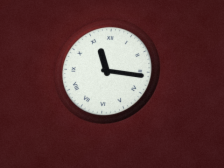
11h16
